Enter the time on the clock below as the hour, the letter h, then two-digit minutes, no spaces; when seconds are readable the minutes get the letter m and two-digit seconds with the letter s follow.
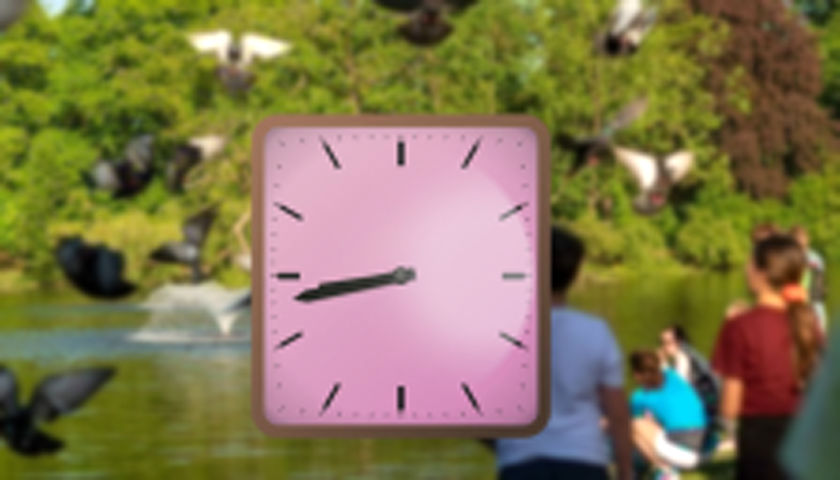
8h43
